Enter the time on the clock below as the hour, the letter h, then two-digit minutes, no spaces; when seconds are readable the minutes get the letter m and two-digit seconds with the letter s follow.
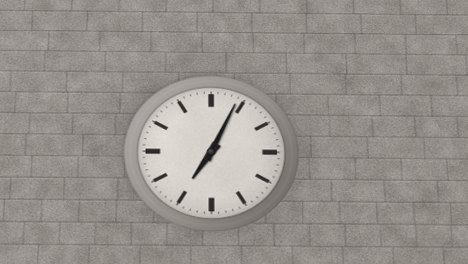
7h04
